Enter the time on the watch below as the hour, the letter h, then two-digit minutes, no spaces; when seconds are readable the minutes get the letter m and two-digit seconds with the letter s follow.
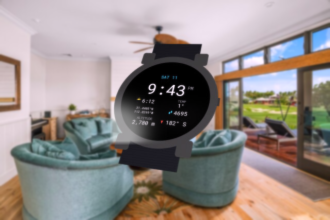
9h43
